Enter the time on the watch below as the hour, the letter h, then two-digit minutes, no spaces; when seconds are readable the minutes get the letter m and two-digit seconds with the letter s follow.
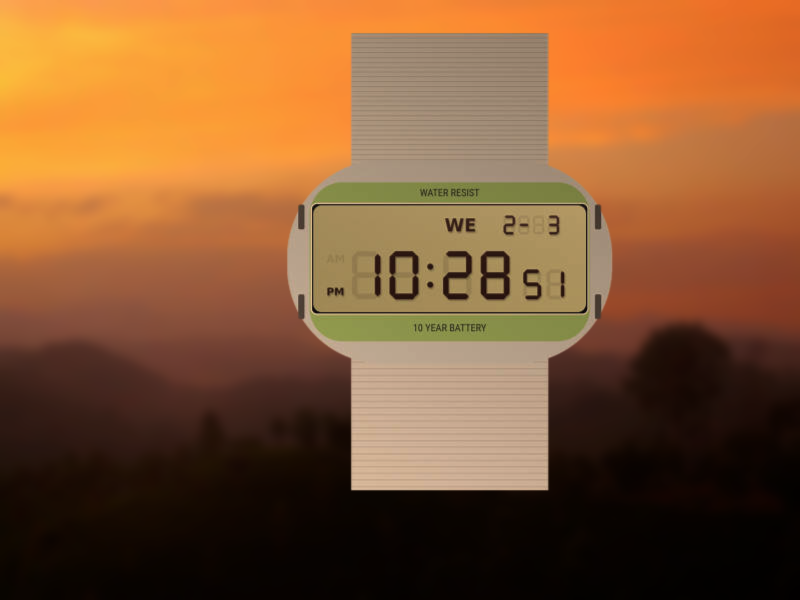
10h28m51s
